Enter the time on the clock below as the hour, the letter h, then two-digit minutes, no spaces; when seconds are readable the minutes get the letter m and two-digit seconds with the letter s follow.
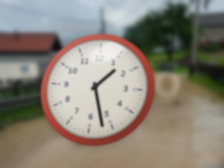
1h27
